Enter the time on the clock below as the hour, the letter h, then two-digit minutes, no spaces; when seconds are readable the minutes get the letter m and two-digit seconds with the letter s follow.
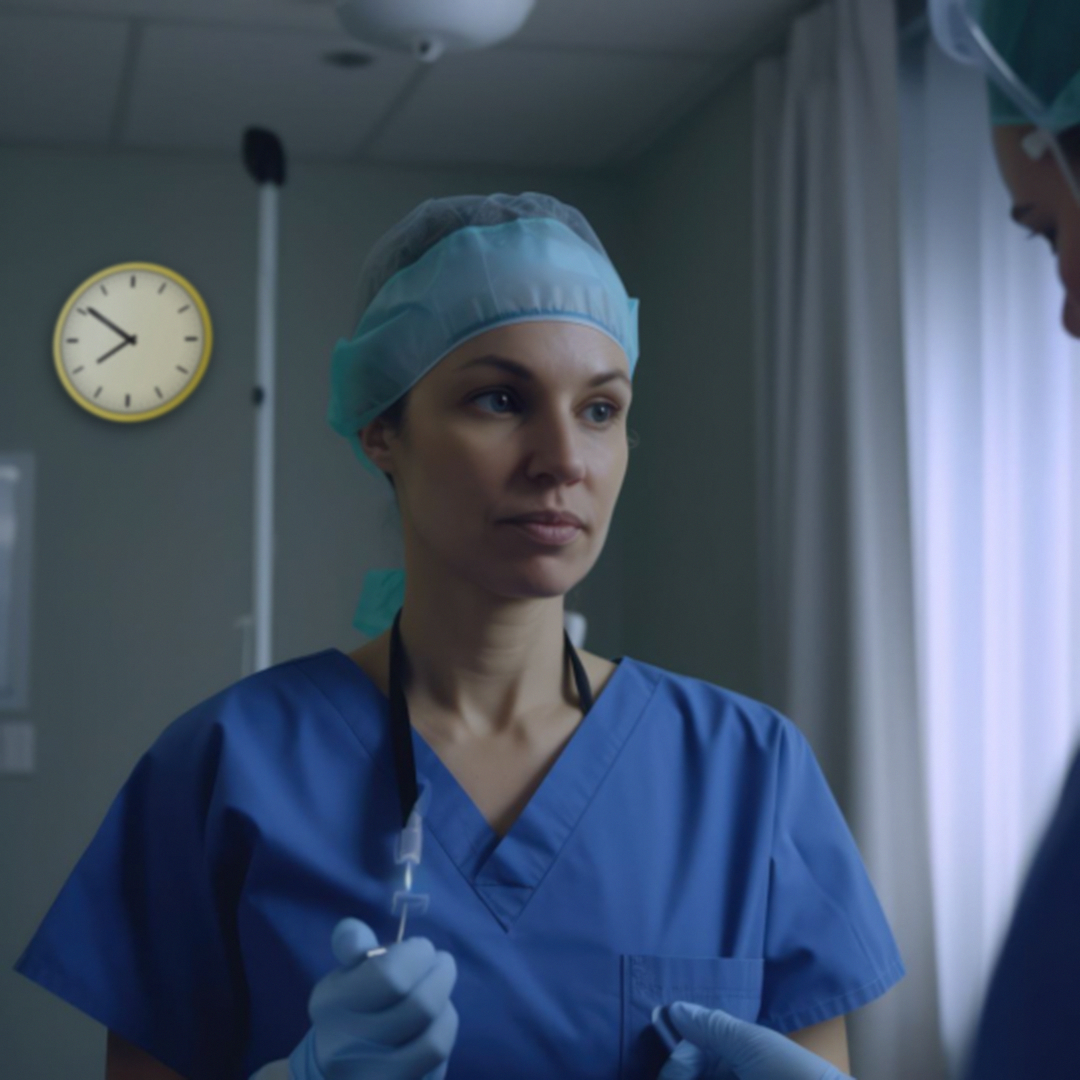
7h51
